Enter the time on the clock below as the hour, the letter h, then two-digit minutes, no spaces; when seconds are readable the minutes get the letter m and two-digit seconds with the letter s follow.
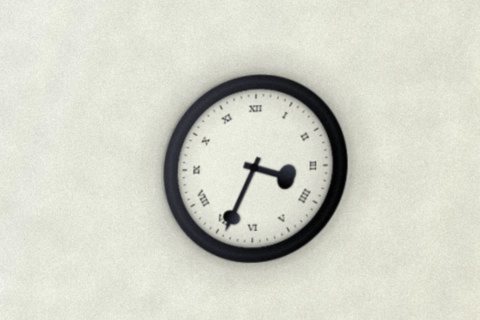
3h34
